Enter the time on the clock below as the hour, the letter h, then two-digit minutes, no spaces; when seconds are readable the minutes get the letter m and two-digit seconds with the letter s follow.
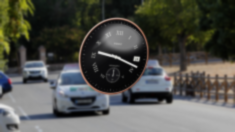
9h18
